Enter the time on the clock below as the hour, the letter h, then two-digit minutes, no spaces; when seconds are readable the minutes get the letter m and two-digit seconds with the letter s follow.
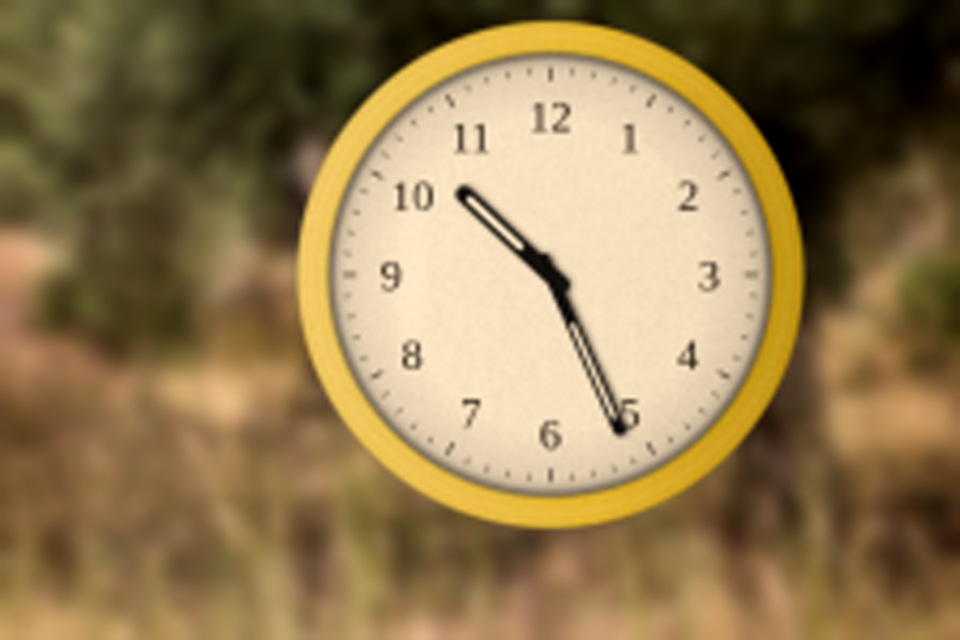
10h26
